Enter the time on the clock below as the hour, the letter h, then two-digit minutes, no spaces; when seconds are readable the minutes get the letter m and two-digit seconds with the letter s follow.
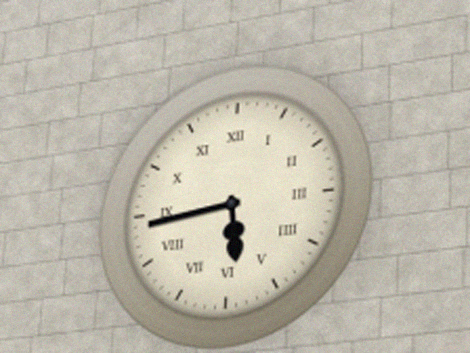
5h44
